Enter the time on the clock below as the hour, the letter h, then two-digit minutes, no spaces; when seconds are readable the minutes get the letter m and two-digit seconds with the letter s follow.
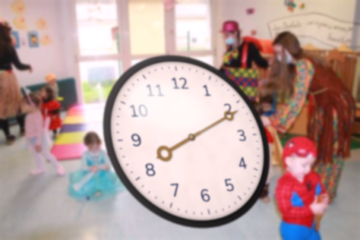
8h11
